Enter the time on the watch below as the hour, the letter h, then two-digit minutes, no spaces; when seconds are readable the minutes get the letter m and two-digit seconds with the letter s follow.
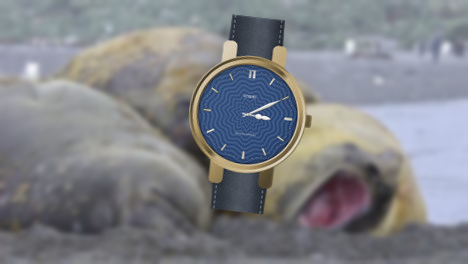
3h10
